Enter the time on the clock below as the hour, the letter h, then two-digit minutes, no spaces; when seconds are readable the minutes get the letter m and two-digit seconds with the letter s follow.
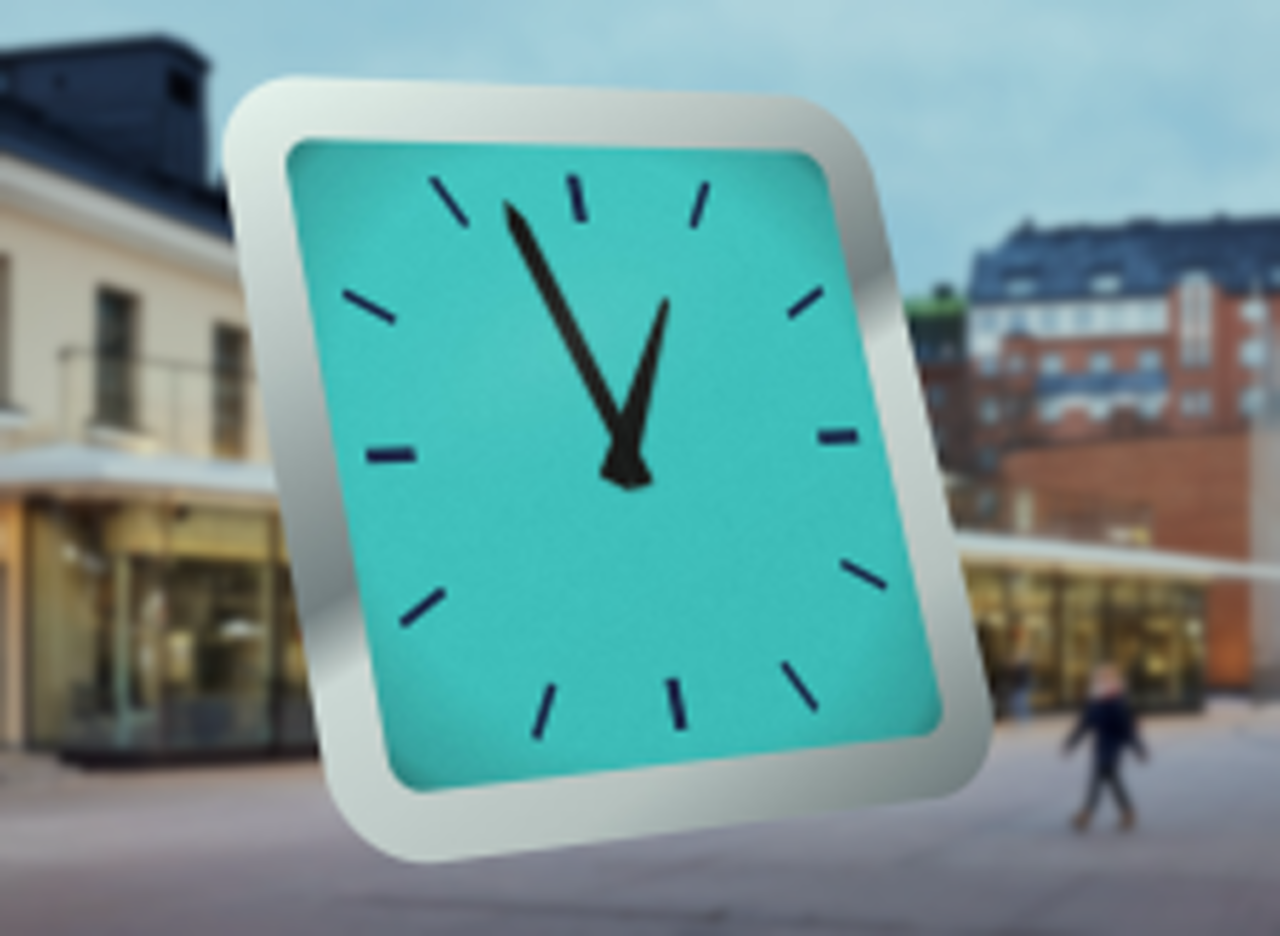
12h57
